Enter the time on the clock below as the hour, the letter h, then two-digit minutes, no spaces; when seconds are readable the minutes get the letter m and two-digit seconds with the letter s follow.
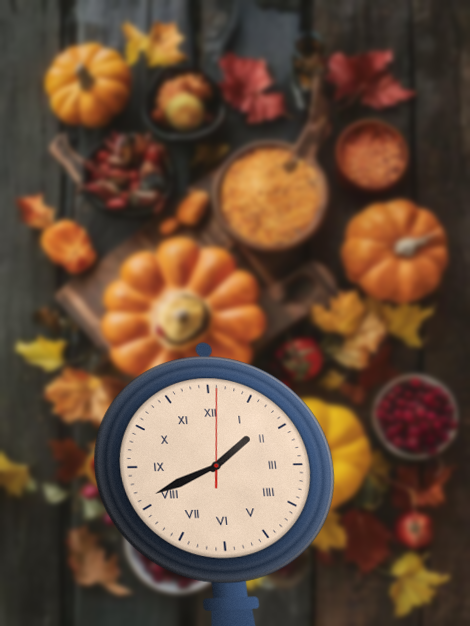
1h41m01s
